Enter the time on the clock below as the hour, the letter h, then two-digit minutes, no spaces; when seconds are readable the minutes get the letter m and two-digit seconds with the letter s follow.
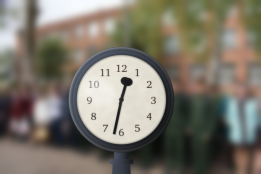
12h32
